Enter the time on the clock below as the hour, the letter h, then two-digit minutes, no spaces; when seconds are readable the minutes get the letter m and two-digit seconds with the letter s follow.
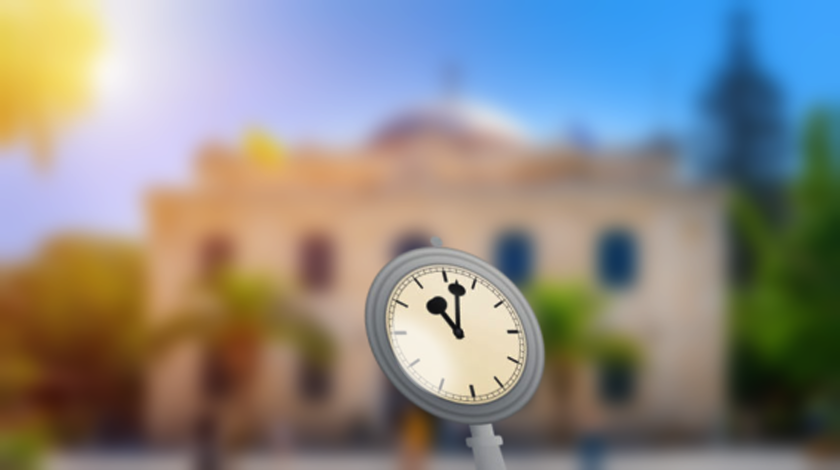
11h02
